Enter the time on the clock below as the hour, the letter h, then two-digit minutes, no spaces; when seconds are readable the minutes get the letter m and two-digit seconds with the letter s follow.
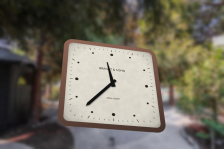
11h37
